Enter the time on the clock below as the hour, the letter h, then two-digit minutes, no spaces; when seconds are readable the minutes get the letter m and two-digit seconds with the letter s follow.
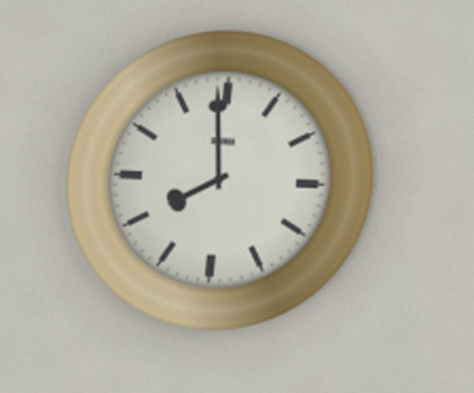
7h59
